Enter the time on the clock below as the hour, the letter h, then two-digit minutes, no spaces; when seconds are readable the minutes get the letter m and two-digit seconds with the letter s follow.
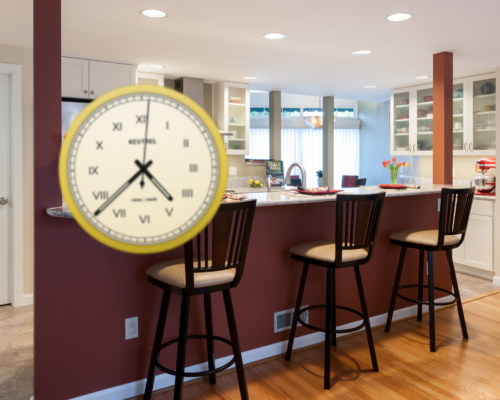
4h38m01s
